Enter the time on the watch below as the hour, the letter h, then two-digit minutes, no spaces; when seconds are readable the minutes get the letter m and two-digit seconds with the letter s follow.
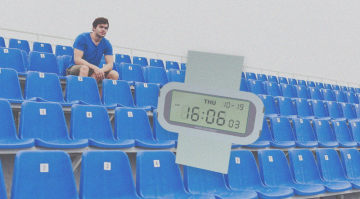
16h06m03s
